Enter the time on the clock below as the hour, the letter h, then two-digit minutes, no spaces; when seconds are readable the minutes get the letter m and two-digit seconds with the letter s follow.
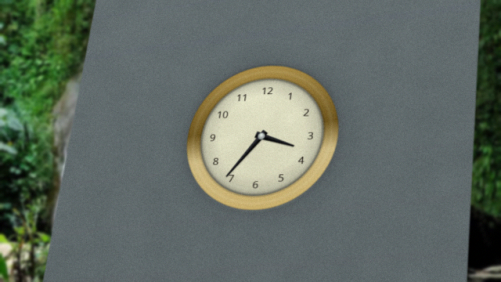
3h36
